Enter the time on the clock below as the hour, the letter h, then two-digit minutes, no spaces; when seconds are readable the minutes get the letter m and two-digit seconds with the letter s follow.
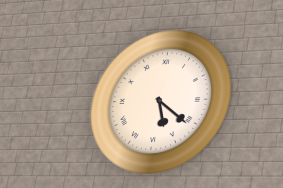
5h21
